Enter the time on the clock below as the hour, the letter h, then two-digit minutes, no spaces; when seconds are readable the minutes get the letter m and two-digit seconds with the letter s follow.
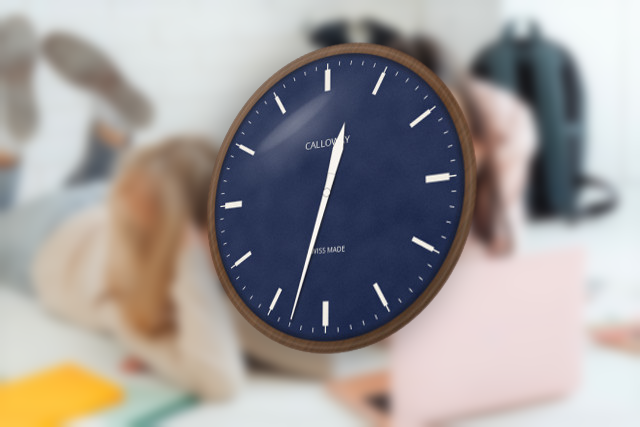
12h33
